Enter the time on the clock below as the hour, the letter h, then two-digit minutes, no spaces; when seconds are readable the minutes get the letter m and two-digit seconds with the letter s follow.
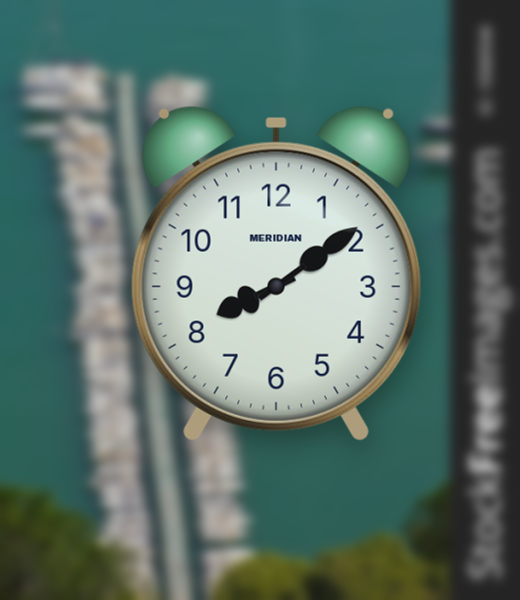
8h09
